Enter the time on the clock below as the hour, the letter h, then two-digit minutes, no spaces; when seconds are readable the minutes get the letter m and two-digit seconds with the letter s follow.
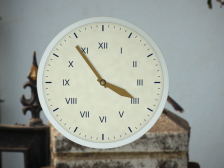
3h54
